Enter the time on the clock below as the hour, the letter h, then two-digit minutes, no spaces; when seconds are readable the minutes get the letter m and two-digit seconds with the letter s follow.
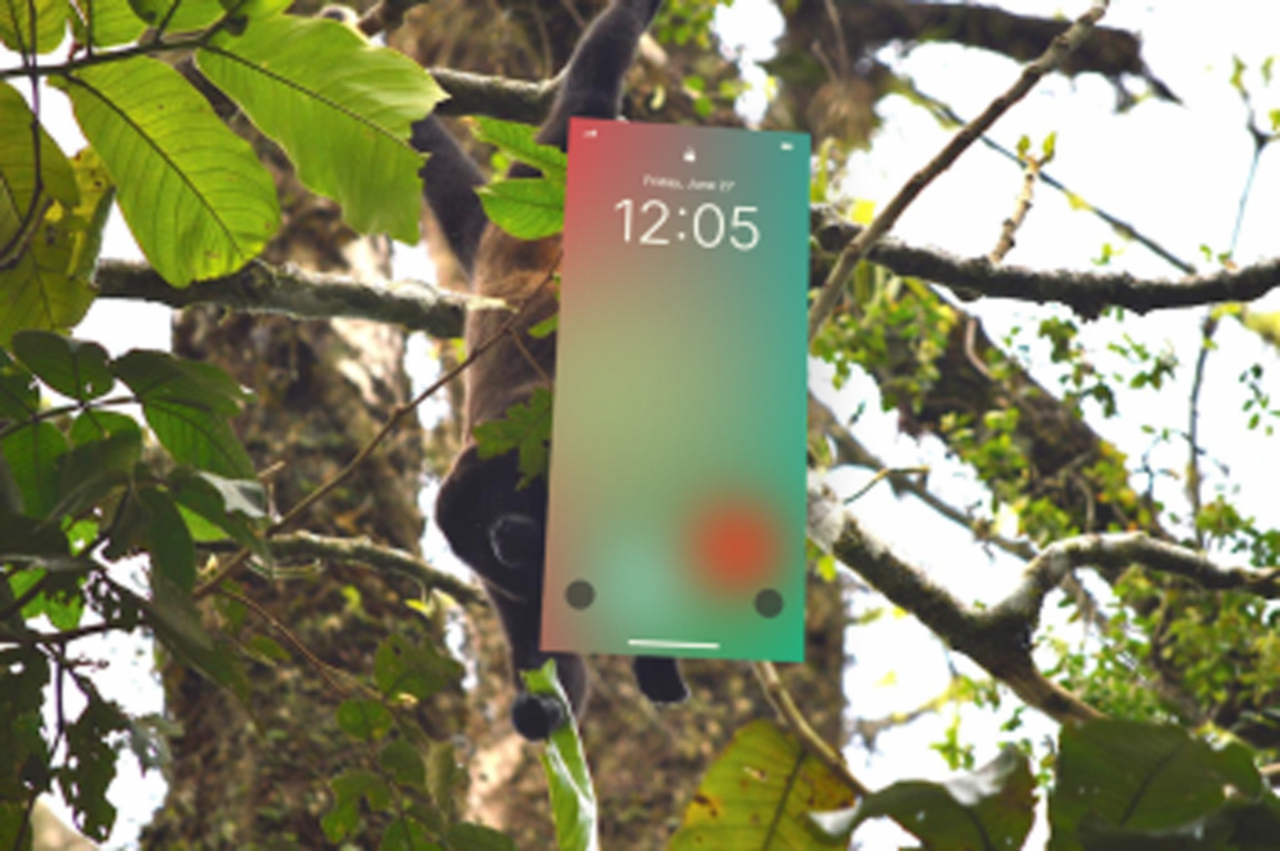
12h05
